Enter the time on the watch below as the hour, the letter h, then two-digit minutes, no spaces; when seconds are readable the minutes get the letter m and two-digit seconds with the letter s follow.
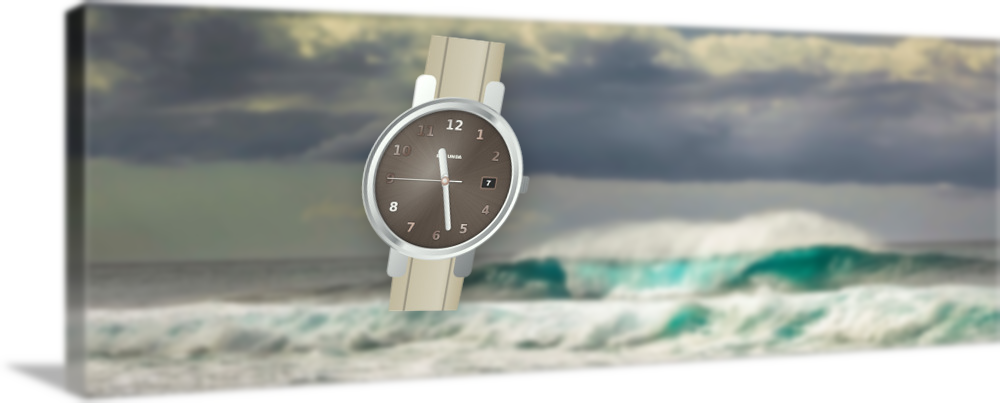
11h27m45s
